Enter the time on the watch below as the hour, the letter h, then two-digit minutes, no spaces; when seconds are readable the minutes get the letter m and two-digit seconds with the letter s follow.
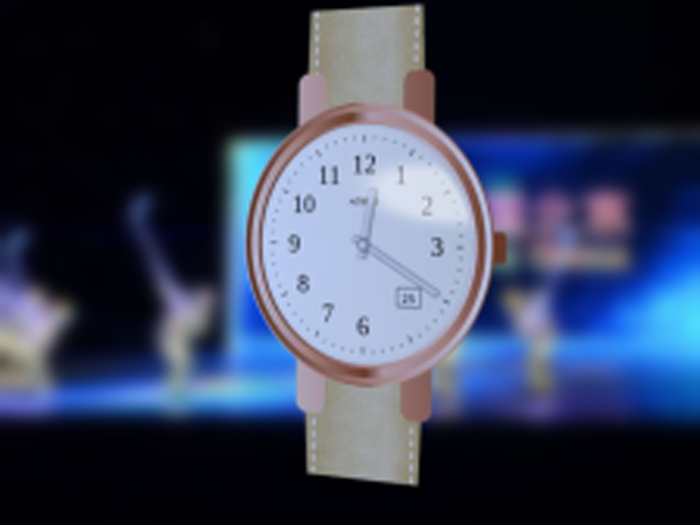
12h20
